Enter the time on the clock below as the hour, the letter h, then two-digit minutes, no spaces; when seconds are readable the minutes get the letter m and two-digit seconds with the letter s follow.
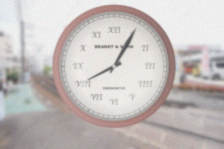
8h05
